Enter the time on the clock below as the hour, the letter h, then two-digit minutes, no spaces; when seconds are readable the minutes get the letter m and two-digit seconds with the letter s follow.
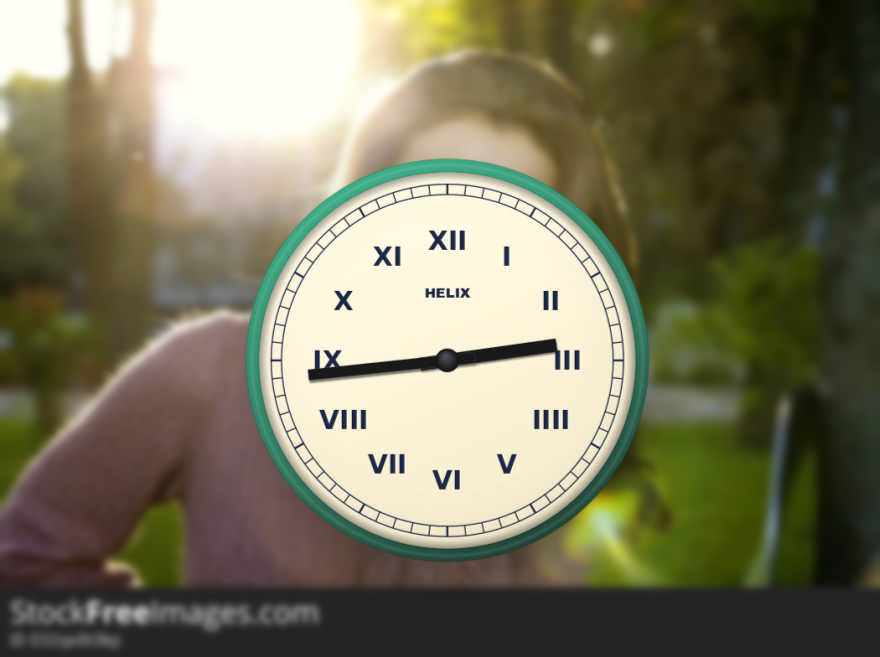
2h44
